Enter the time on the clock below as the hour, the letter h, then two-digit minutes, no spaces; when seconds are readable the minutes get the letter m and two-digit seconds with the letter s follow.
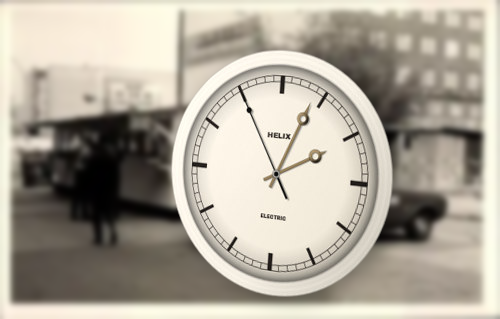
2h03m55s
